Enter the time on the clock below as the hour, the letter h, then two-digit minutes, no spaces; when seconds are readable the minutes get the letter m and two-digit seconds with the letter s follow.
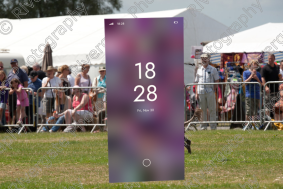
18h28
